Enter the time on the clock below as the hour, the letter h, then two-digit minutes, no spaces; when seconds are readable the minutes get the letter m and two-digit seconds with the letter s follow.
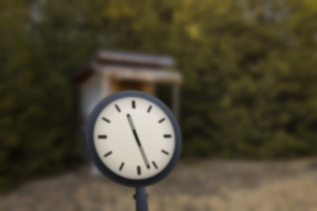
11h27
